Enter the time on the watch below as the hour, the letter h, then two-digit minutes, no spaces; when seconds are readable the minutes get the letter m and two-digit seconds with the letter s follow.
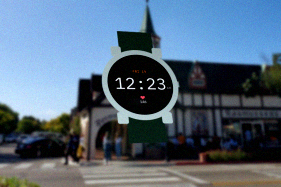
12h23
